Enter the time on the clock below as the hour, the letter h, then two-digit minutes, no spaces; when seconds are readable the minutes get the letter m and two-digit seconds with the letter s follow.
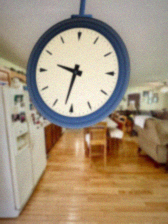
9h32
